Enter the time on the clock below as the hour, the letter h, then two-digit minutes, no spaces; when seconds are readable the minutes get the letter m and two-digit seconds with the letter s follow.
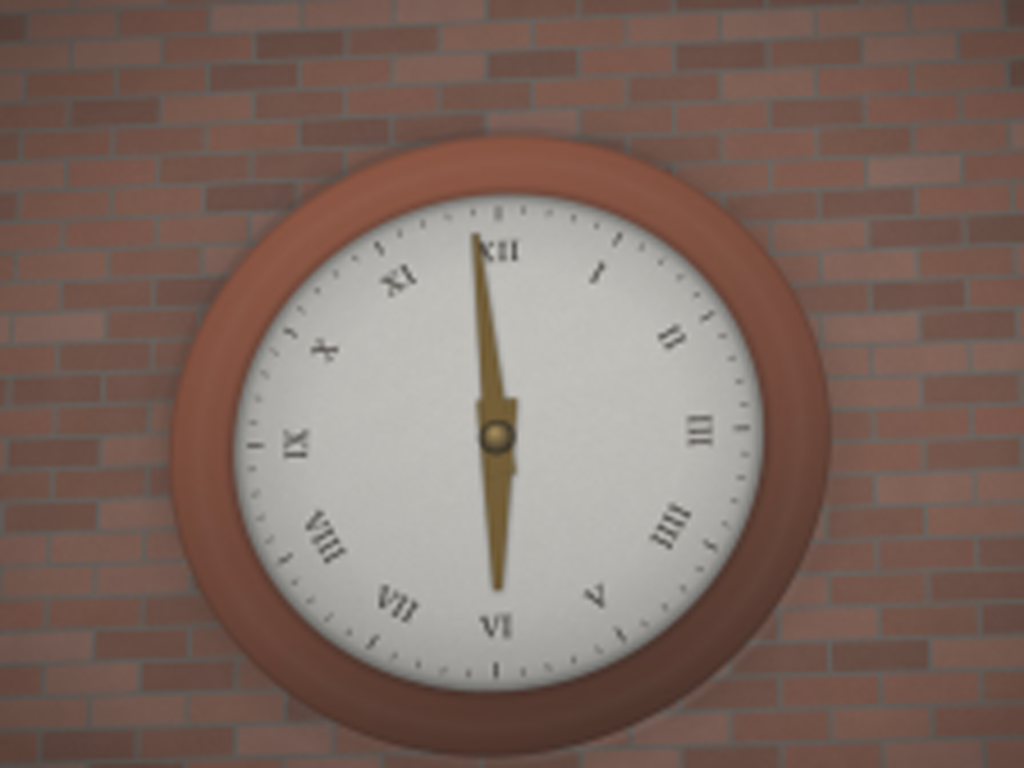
5h59
